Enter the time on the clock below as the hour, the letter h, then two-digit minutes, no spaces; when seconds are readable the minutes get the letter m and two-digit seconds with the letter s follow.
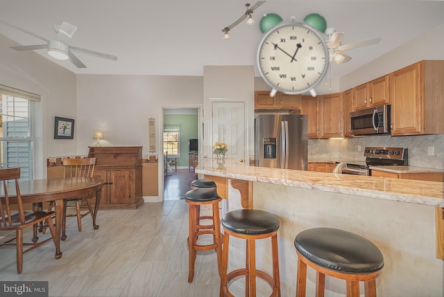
12h51
